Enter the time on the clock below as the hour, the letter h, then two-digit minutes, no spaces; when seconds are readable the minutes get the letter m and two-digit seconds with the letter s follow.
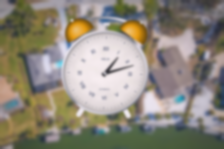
1h12
